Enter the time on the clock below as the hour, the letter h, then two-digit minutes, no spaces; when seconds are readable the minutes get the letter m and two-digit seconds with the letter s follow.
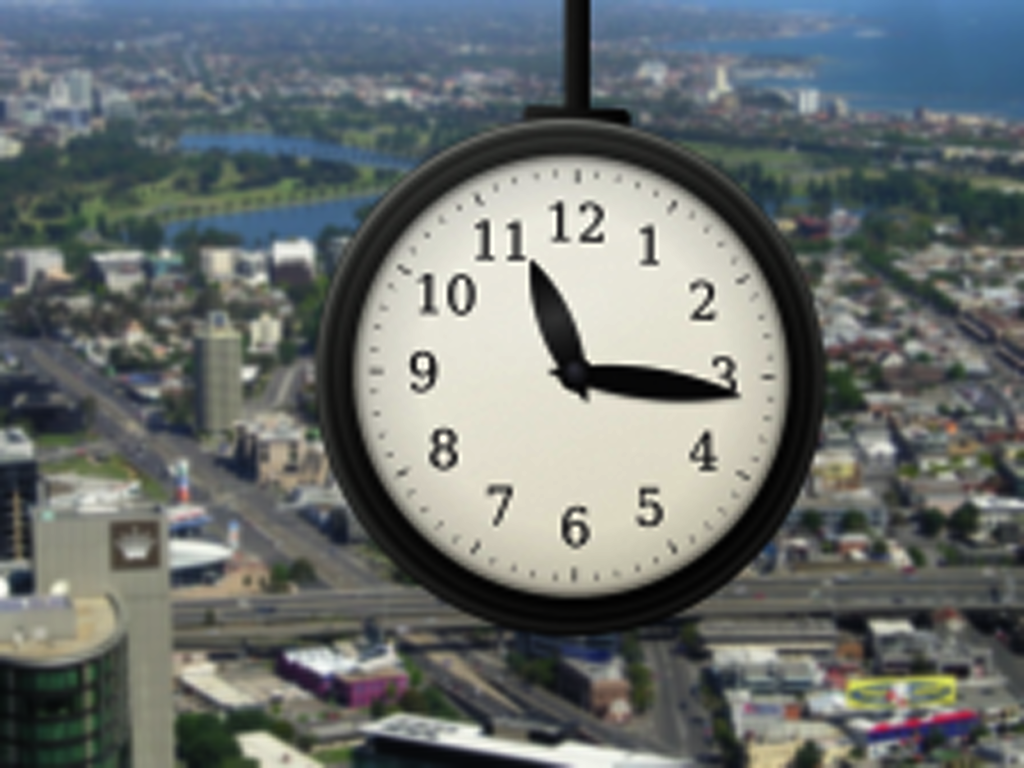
11h16
